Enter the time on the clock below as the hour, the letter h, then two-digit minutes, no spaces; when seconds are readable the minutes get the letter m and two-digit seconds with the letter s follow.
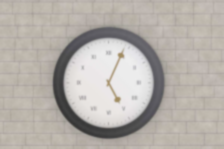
5h04
